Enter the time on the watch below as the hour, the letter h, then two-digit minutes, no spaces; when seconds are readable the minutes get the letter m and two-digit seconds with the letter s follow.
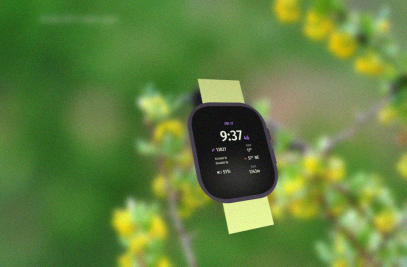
9h37
